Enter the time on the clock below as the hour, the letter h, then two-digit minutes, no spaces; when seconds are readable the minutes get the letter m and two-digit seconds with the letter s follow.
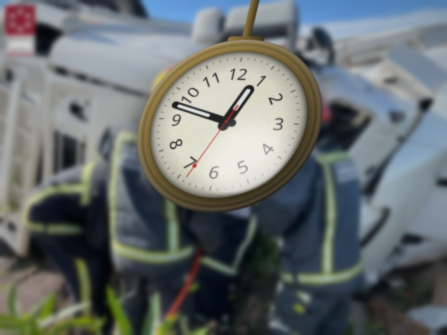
12h47m34s
